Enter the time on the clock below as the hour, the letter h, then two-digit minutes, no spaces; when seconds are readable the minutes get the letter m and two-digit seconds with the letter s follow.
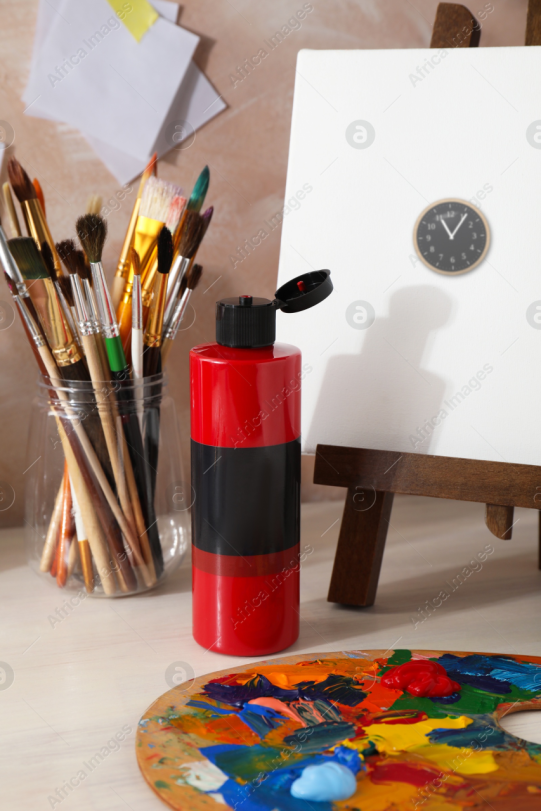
11h06
